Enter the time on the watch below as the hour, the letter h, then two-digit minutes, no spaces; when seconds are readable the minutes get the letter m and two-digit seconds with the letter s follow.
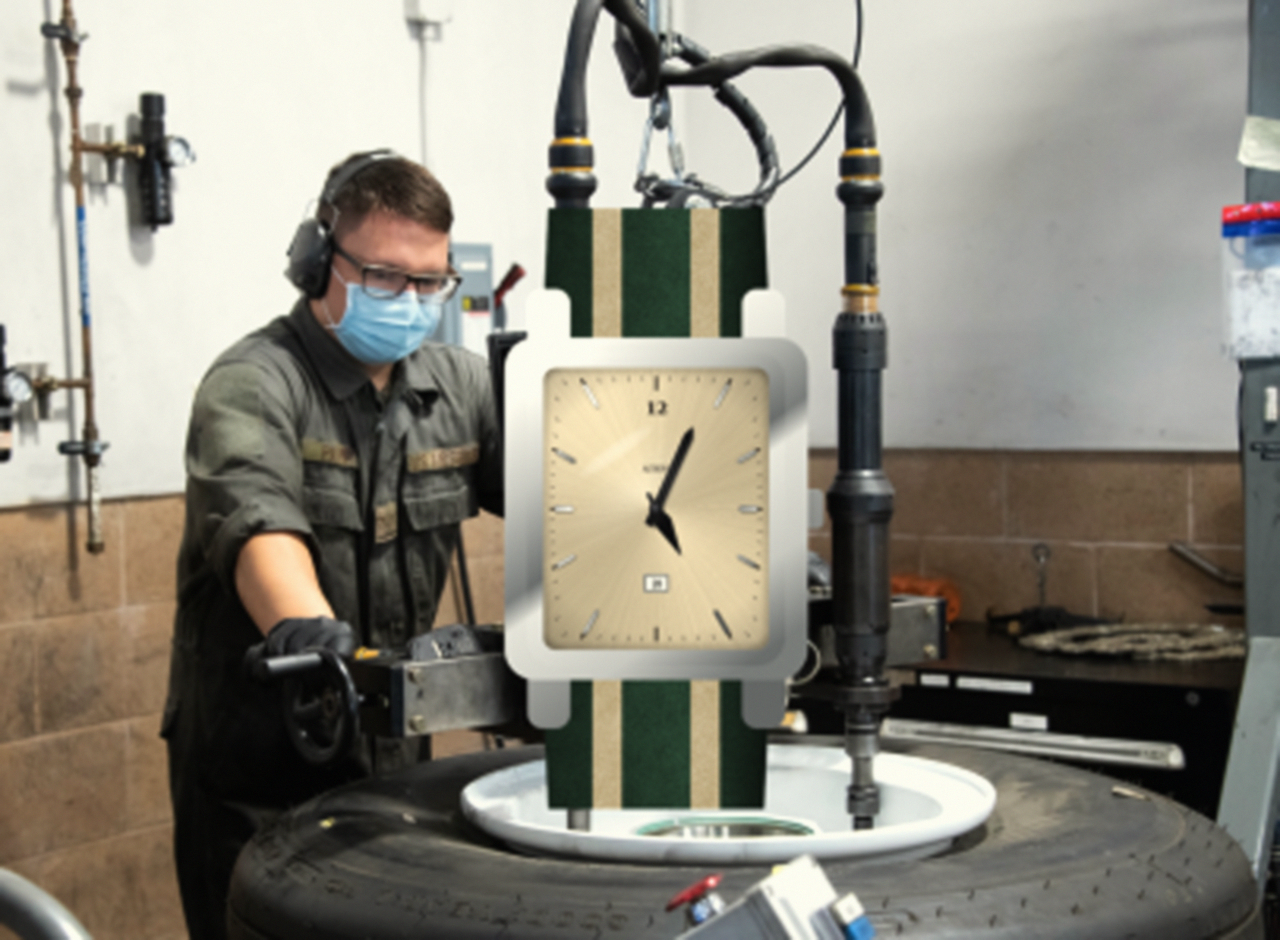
5h04
